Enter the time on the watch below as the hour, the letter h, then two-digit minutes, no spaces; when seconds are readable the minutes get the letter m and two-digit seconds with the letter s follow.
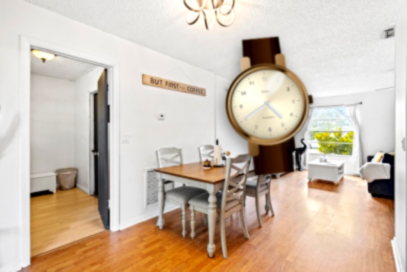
4h40
